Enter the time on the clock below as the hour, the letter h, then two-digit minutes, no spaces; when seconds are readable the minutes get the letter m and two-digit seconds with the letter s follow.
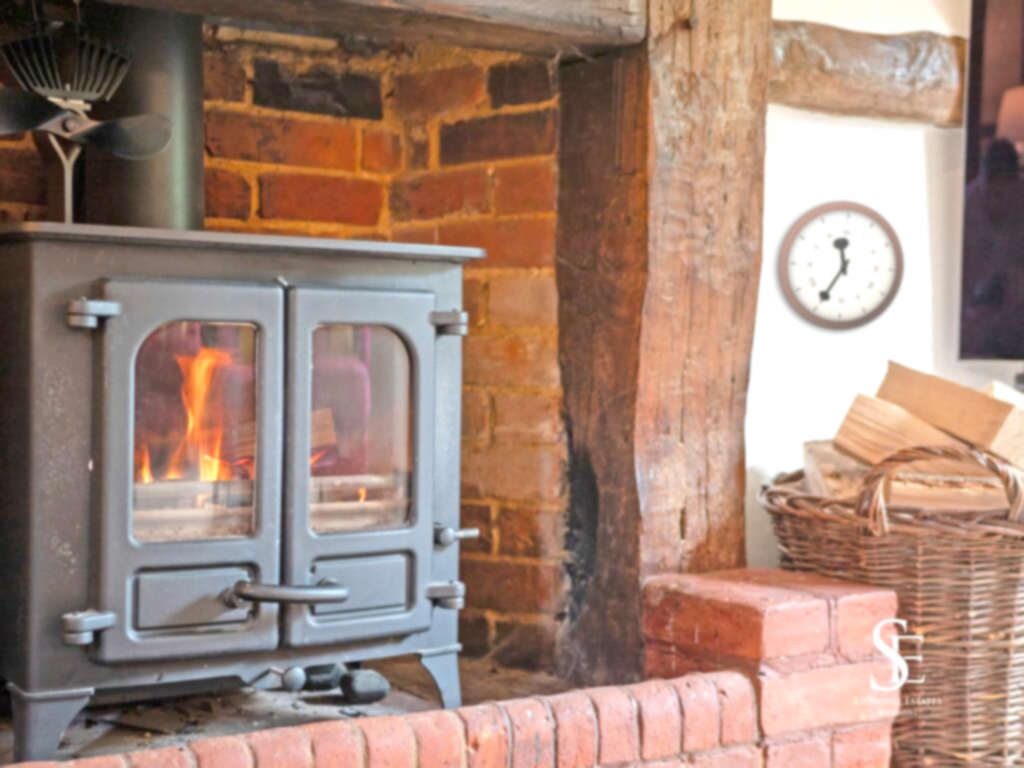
11h35
